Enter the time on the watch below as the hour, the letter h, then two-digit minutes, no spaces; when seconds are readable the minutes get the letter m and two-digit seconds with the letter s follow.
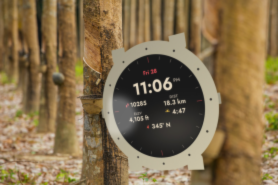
11h06
